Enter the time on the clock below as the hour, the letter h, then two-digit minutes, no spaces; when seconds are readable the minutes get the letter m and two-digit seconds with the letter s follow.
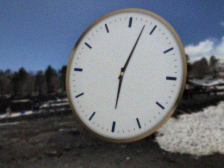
6h03
